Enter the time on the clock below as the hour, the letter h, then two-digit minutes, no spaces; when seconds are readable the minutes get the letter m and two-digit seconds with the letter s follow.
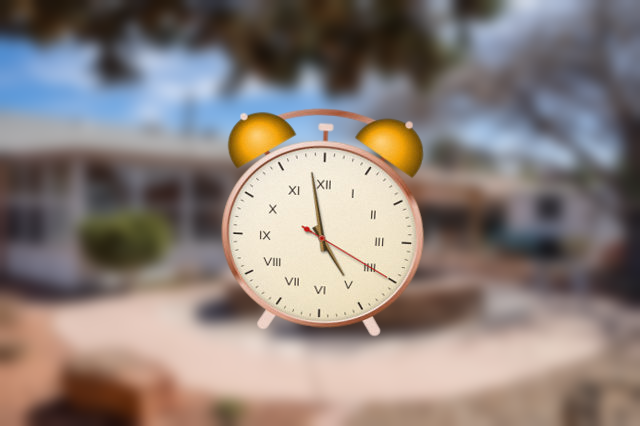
4h58m20s
